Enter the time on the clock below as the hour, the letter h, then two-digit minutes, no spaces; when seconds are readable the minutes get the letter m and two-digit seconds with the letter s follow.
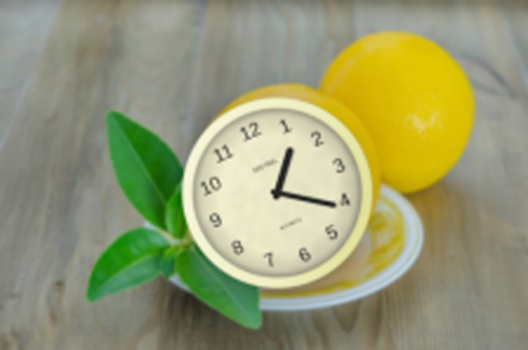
1h21
